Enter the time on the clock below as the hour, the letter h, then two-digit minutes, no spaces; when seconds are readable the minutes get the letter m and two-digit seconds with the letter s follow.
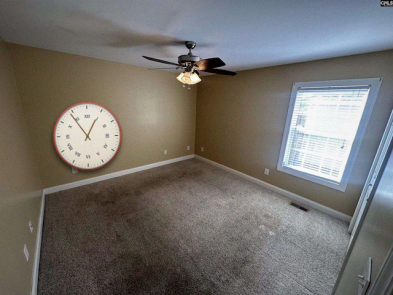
12h54
